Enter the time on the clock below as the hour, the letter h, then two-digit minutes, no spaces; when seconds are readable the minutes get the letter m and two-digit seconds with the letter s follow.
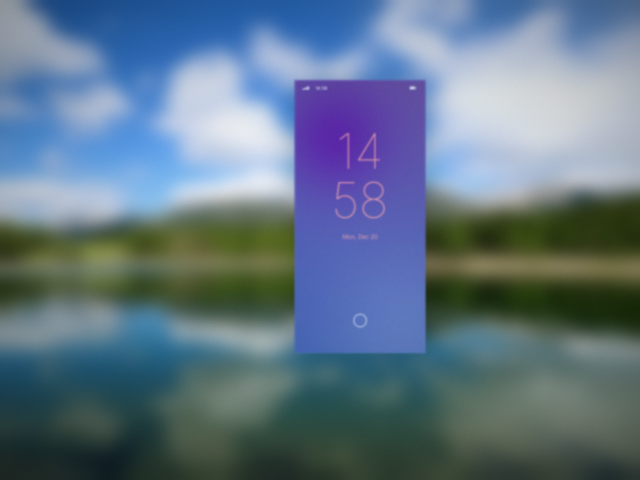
14h58
